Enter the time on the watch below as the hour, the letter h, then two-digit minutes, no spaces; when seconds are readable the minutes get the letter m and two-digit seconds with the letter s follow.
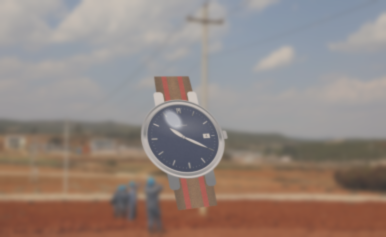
10h20
